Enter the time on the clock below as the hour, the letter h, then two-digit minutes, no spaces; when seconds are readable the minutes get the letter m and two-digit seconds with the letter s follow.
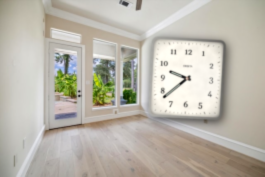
9h38
